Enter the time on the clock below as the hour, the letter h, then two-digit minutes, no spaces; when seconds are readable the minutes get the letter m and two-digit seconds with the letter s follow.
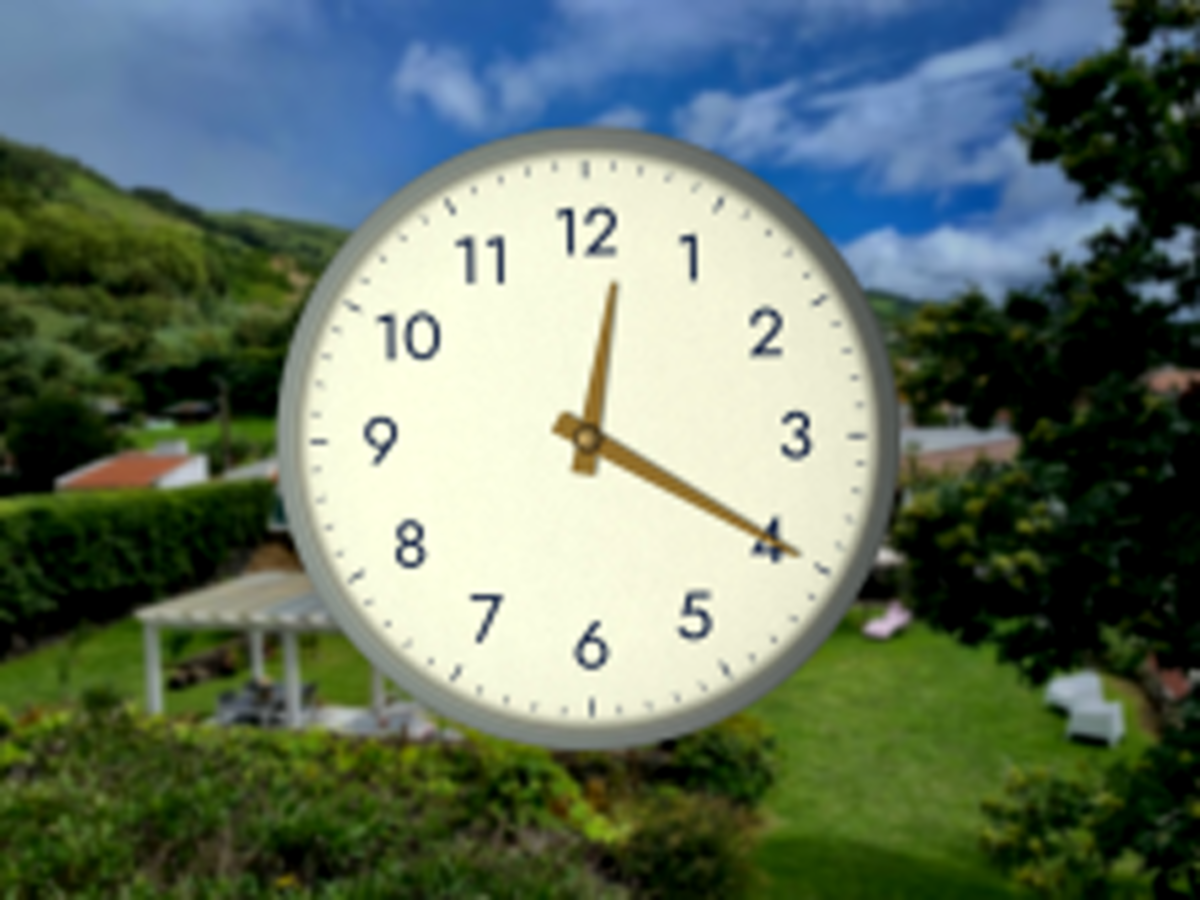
12h20
